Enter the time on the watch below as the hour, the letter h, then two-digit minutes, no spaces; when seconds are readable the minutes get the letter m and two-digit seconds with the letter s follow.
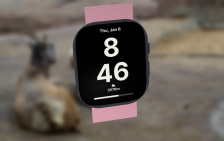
8h46
